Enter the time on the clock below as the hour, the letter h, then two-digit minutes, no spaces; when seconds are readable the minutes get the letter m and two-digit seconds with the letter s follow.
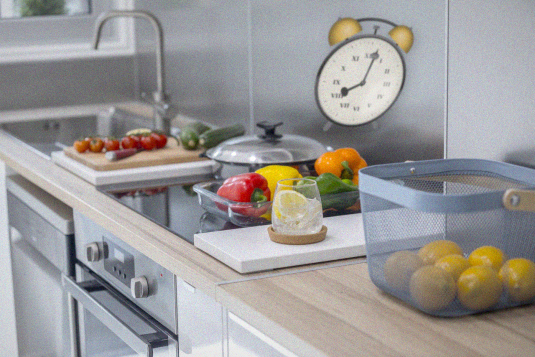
8h02
